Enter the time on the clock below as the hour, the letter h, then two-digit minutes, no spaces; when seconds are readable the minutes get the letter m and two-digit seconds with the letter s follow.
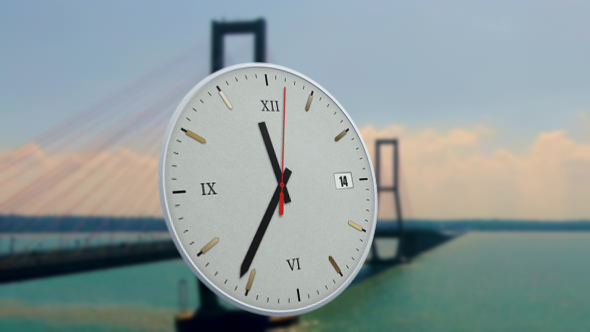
11h36m02s
